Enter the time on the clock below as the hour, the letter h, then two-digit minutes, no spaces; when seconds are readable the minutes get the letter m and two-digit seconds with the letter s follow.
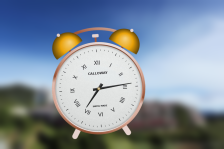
7h14
